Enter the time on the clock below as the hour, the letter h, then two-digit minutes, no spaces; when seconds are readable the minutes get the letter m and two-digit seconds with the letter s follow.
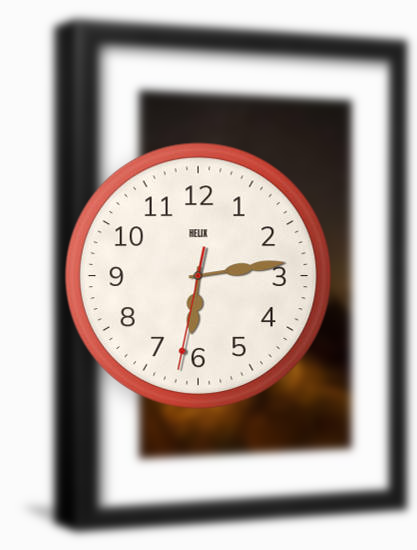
6h13m32s
